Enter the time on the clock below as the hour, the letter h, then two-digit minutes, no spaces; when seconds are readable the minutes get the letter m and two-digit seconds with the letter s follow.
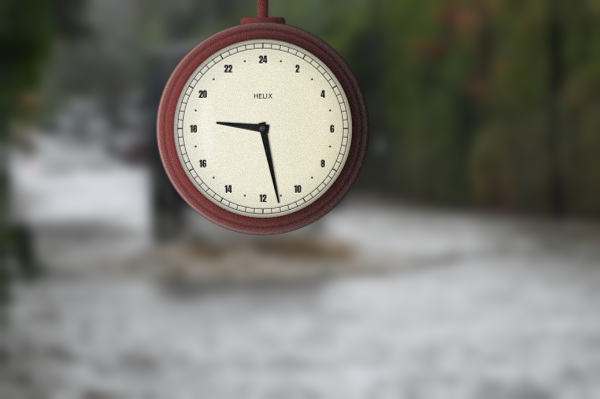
18h28
